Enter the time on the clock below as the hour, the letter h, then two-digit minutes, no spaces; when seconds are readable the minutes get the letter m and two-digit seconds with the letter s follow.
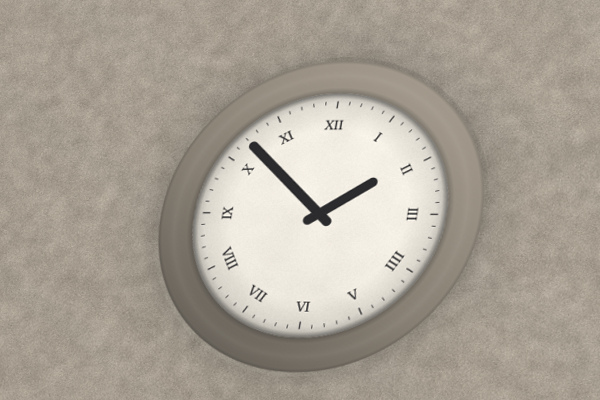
1h52
